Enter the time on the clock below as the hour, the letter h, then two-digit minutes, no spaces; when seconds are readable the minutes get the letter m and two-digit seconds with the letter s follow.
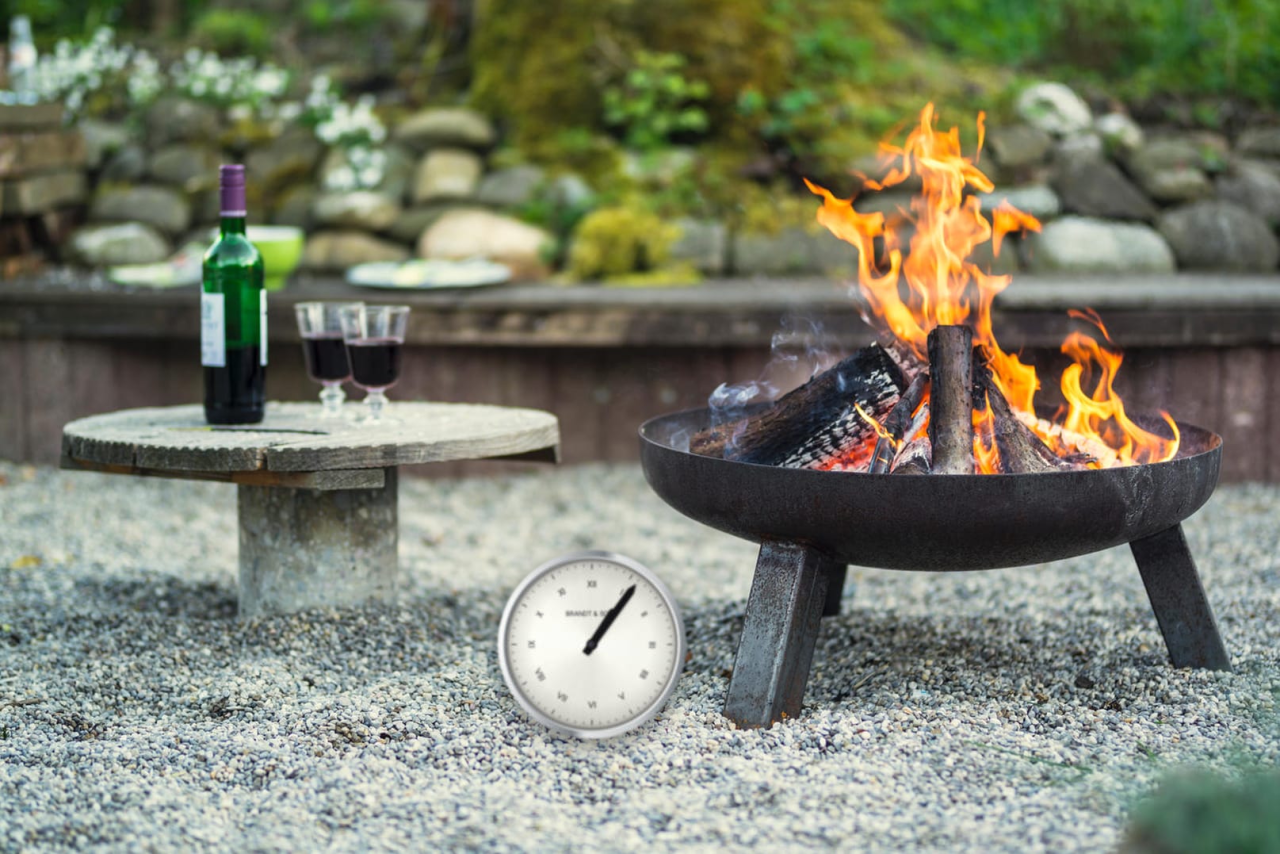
1h06
